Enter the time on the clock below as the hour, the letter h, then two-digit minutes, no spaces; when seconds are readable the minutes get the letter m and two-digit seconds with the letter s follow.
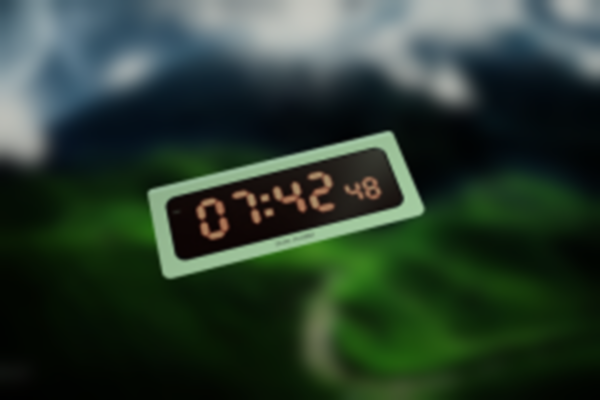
7h42m48s
